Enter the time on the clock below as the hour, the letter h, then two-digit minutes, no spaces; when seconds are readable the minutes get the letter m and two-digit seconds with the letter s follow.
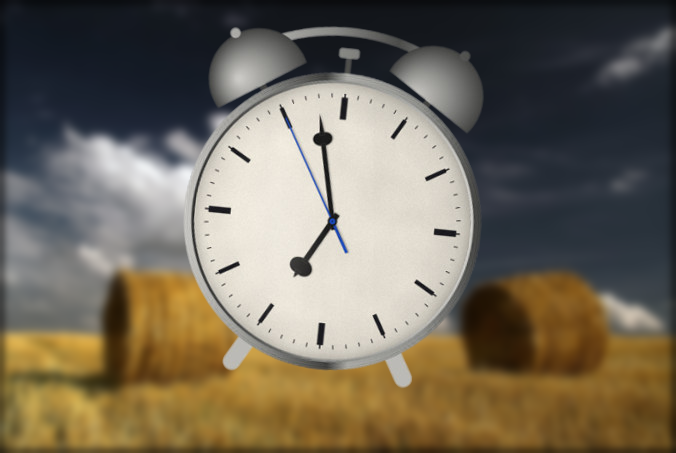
6h57m55s
